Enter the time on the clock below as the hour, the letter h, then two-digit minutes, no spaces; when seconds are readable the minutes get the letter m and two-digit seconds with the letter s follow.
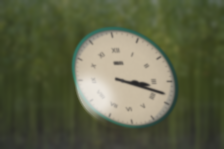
3h18
